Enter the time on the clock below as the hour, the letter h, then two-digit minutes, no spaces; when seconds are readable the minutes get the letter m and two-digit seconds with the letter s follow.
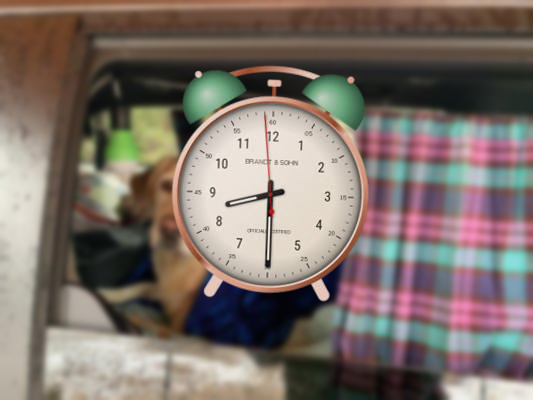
8h29m59s
